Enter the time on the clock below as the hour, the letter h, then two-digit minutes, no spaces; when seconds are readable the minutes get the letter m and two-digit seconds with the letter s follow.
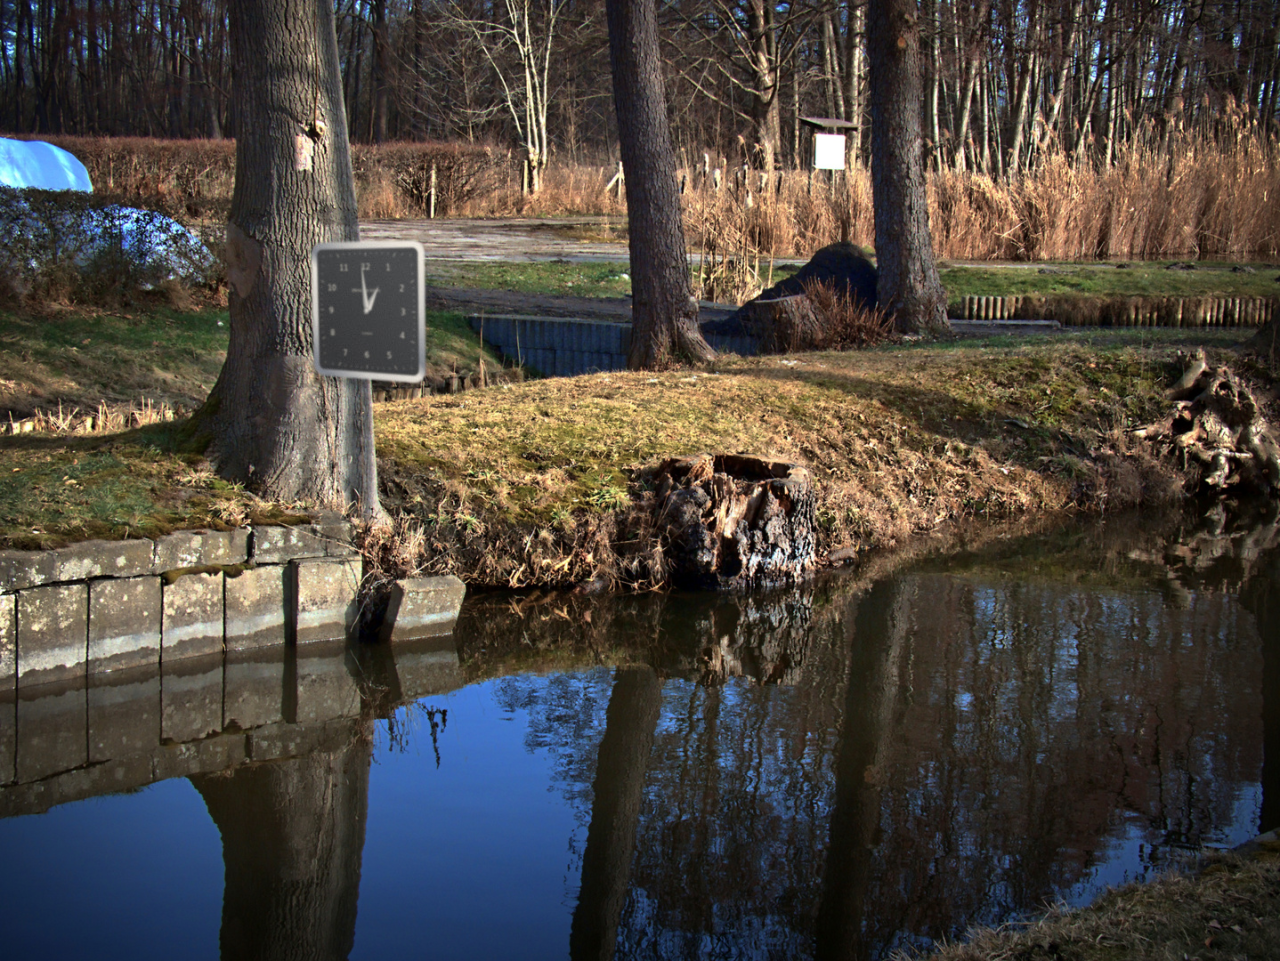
12h59
